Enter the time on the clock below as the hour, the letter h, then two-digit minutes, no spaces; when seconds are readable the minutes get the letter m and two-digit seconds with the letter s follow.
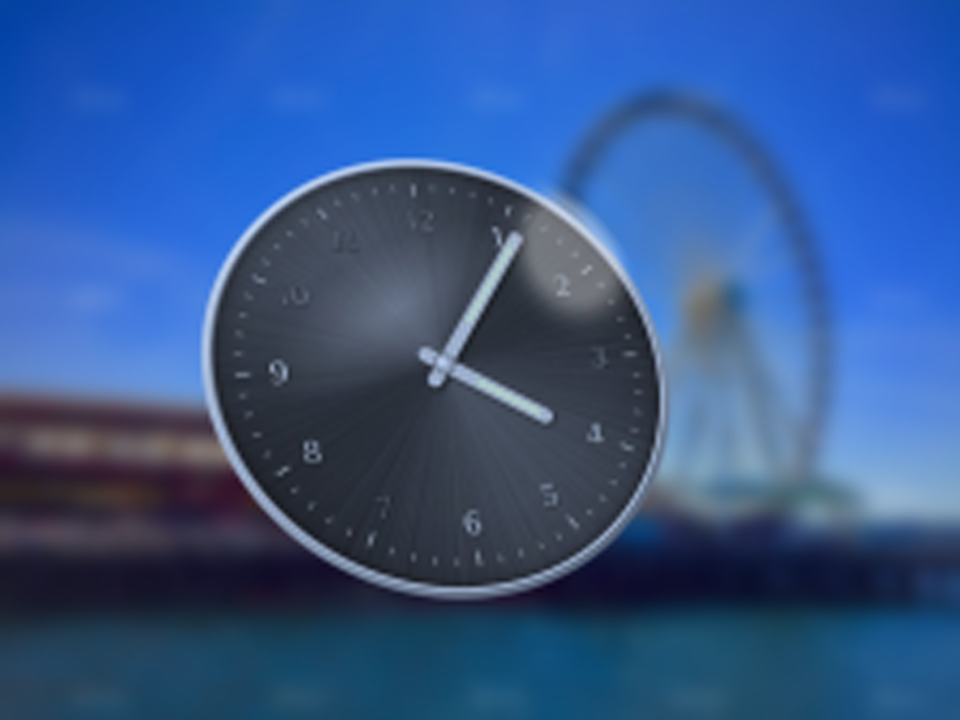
4h06
